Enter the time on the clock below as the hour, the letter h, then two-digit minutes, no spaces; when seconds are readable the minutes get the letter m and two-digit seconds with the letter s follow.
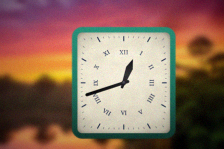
12h42
